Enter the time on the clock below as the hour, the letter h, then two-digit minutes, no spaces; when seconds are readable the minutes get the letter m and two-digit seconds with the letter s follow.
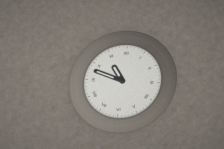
10h48
